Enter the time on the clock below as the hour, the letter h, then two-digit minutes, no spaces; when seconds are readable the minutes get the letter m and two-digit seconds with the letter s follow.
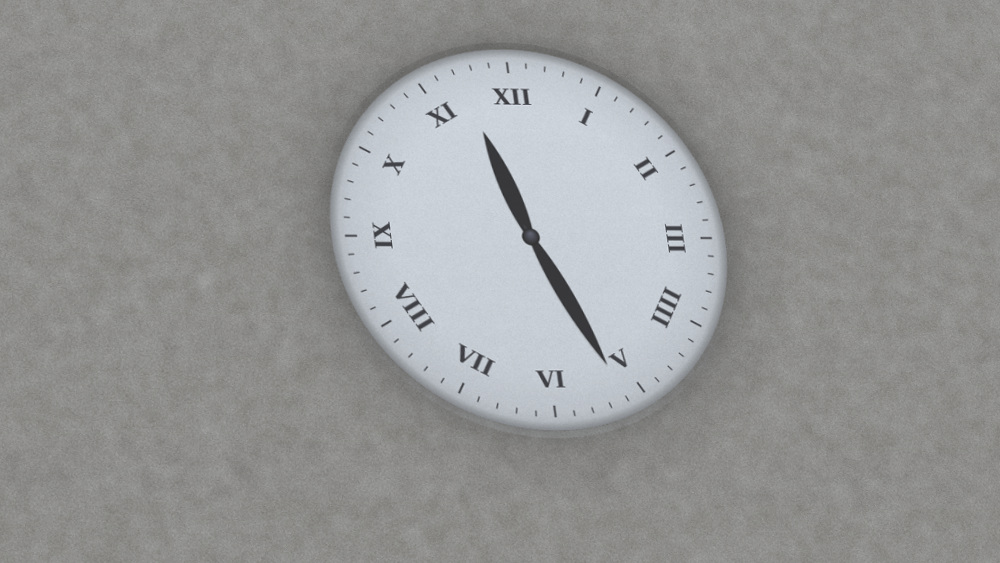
11h26
